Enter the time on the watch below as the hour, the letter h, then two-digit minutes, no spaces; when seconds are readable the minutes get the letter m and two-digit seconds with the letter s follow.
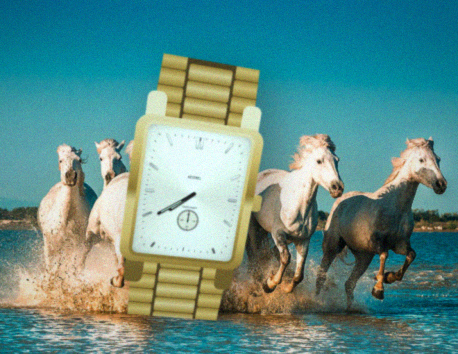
7h39
